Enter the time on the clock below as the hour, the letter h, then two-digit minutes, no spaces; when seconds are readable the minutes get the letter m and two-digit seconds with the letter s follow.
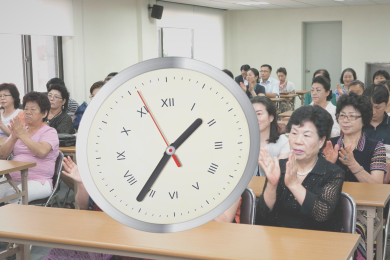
1h35m56s
